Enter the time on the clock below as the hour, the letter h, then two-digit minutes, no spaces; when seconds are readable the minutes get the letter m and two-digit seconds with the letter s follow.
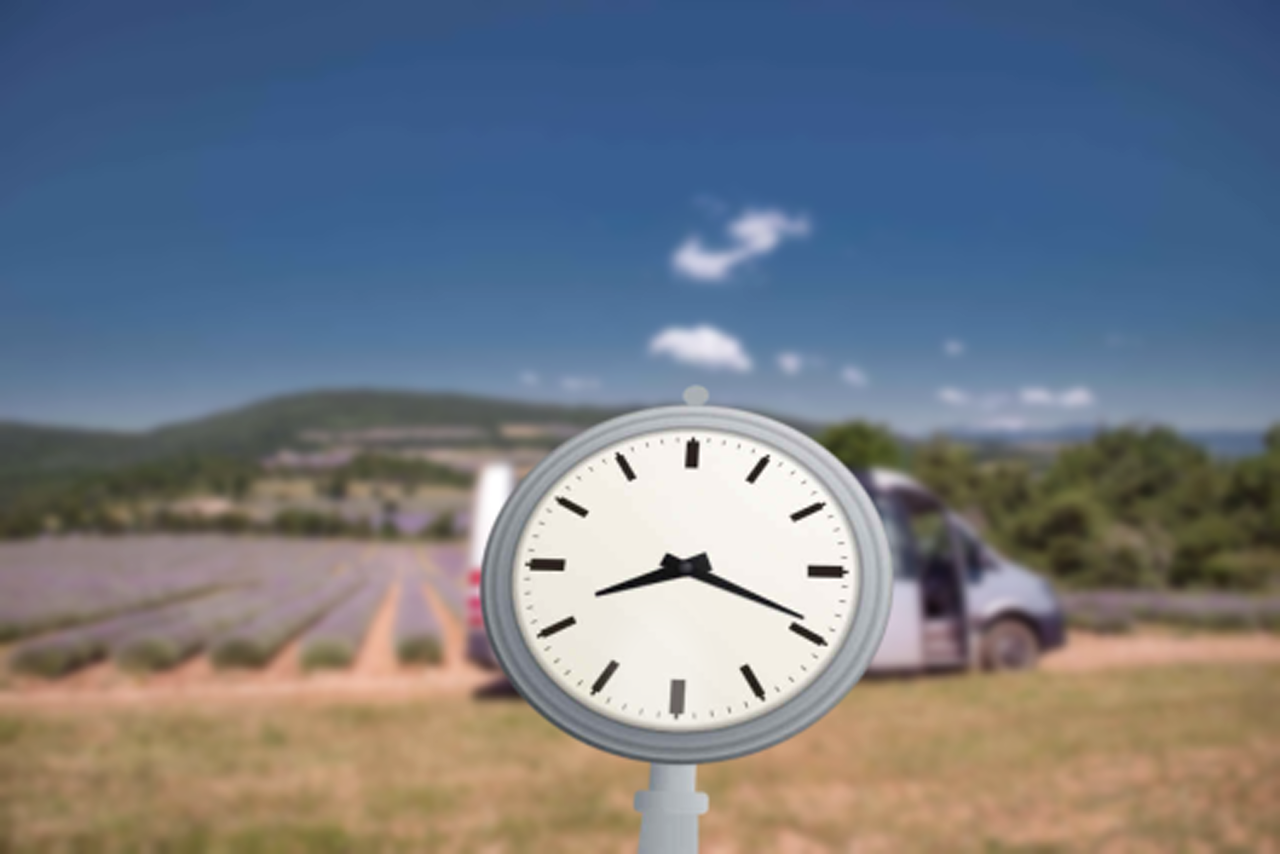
8h19
